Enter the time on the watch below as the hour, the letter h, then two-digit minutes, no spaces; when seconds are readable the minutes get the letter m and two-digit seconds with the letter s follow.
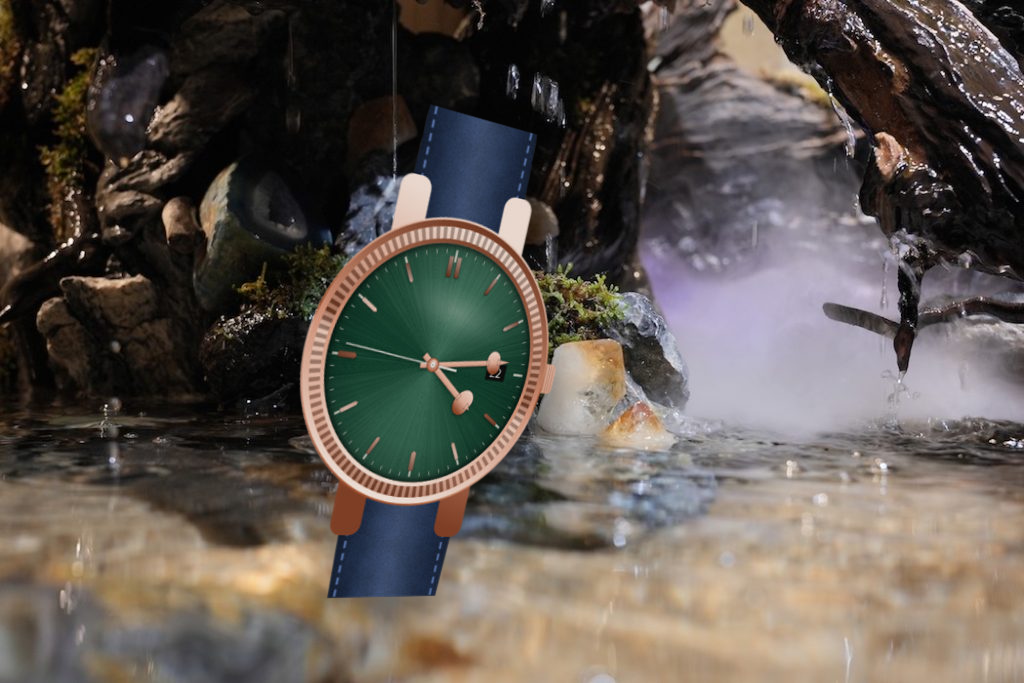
4h13m46s
